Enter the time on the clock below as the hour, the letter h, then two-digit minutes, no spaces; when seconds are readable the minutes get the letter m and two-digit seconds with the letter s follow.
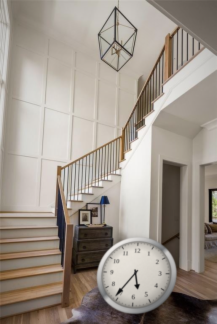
5h36
